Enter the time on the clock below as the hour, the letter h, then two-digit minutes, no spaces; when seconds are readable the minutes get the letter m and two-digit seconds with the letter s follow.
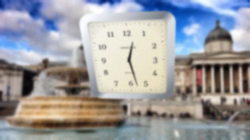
12h28
